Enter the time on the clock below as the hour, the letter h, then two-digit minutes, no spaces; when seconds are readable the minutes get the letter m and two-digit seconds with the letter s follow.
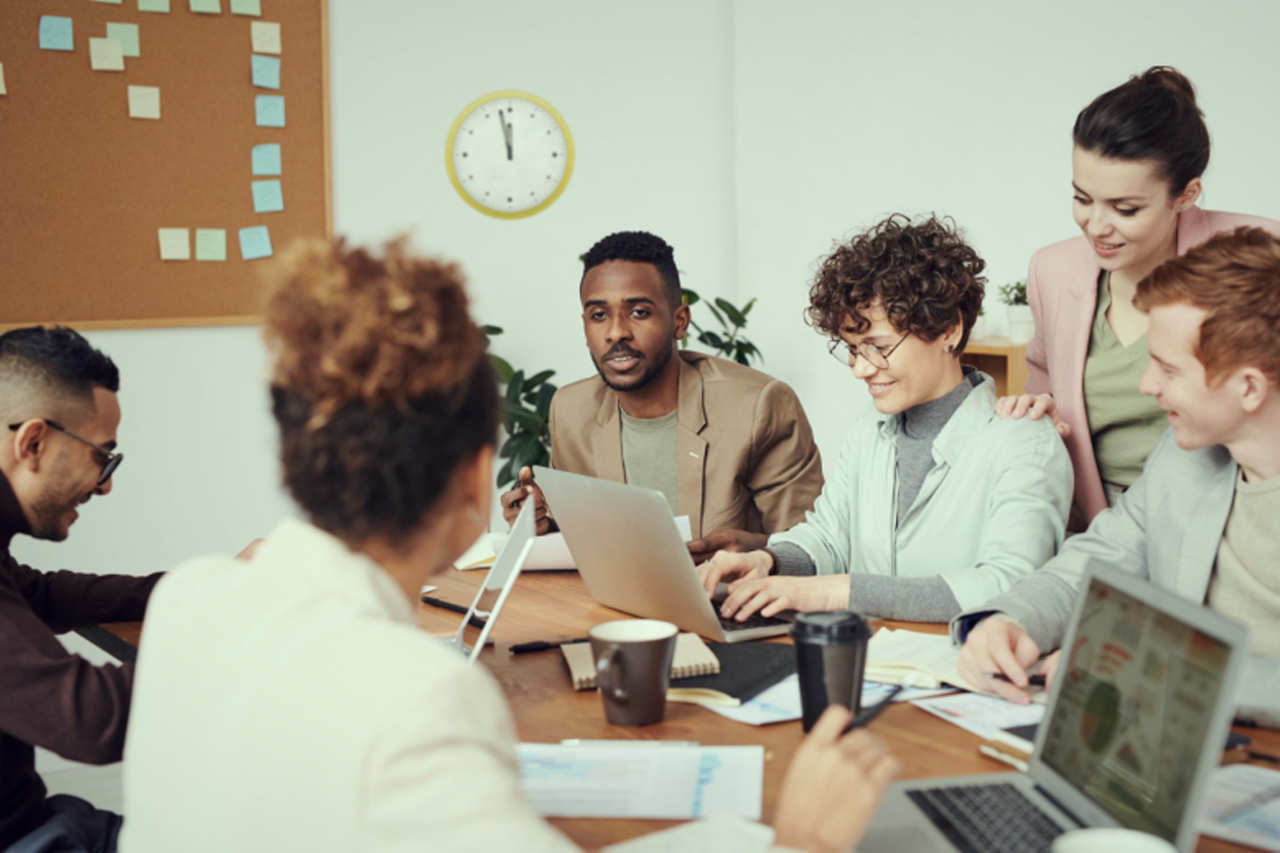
11h58
